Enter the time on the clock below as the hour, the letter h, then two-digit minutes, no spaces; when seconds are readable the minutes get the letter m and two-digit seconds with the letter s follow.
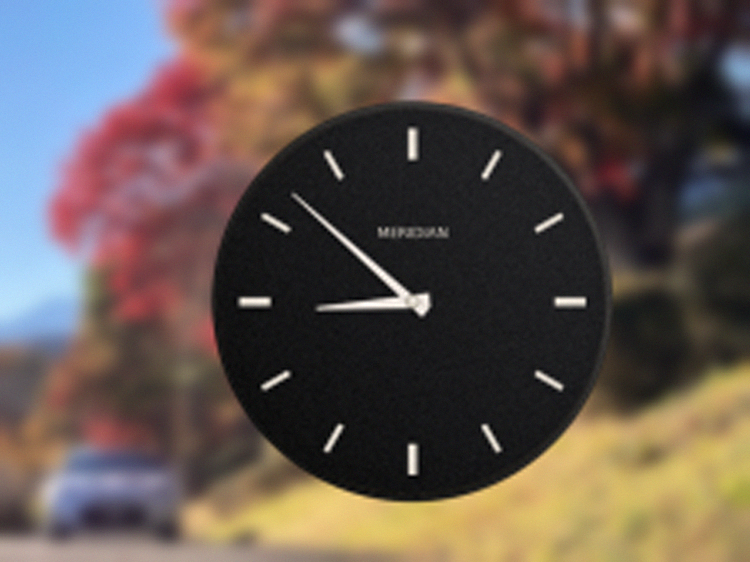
8h52
